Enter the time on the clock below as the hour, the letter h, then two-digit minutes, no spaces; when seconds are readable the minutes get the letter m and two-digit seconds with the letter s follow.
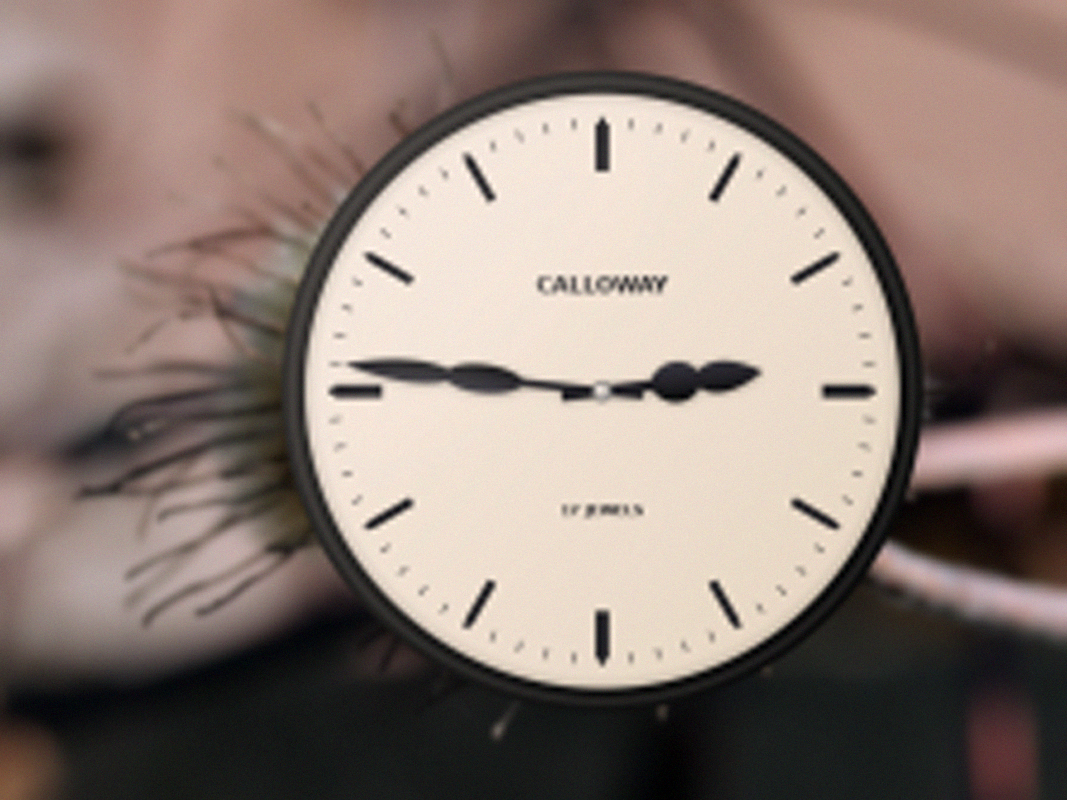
2h46
